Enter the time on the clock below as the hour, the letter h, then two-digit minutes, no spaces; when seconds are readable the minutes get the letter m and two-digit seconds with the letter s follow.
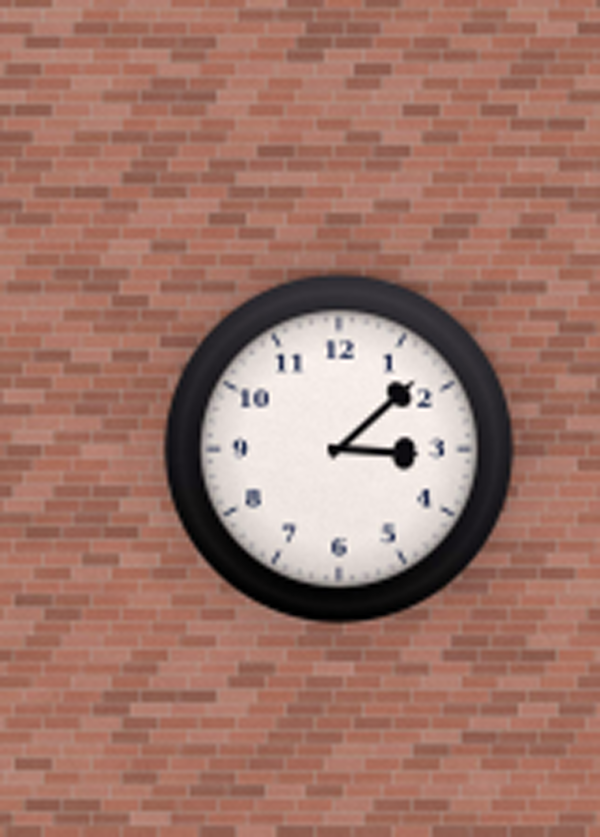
3h08
